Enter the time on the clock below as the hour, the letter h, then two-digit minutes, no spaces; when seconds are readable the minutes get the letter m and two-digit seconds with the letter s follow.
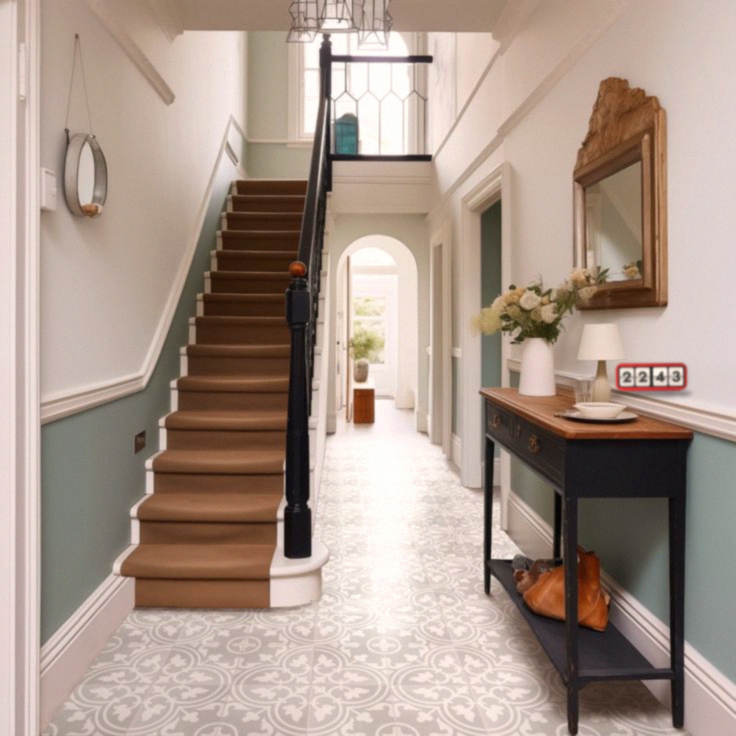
22h43
